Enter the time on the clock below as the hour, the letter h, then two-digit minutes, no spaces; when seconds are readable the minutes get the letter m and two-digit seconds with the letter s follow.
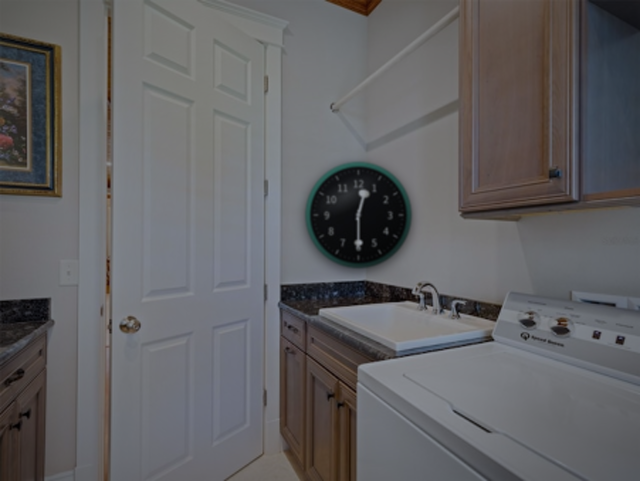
12h30
